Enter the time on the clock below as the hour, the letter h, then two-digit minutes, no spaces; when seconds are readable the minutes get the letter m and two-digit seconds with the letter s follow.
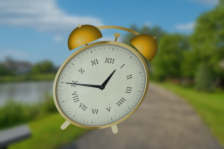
12h45
